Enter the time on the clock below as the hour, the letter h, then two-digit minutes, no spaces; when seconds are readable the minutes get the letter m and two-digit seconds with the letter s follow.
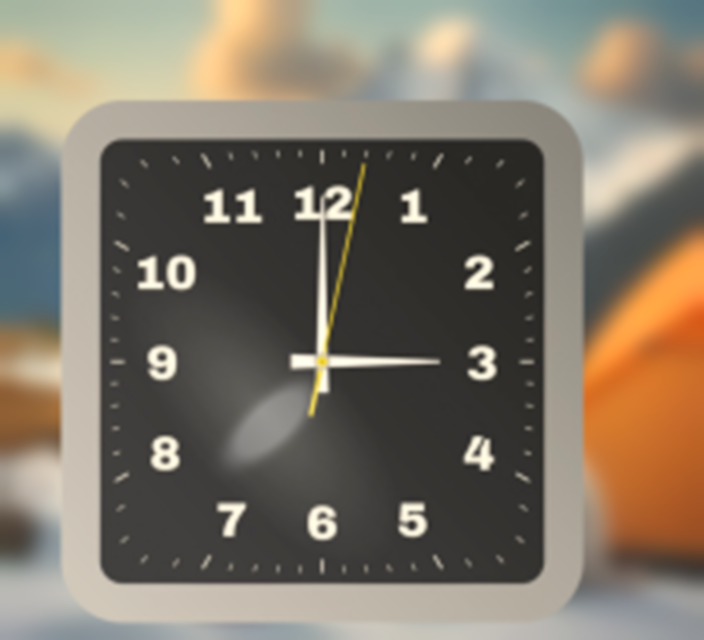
3h00m02s
